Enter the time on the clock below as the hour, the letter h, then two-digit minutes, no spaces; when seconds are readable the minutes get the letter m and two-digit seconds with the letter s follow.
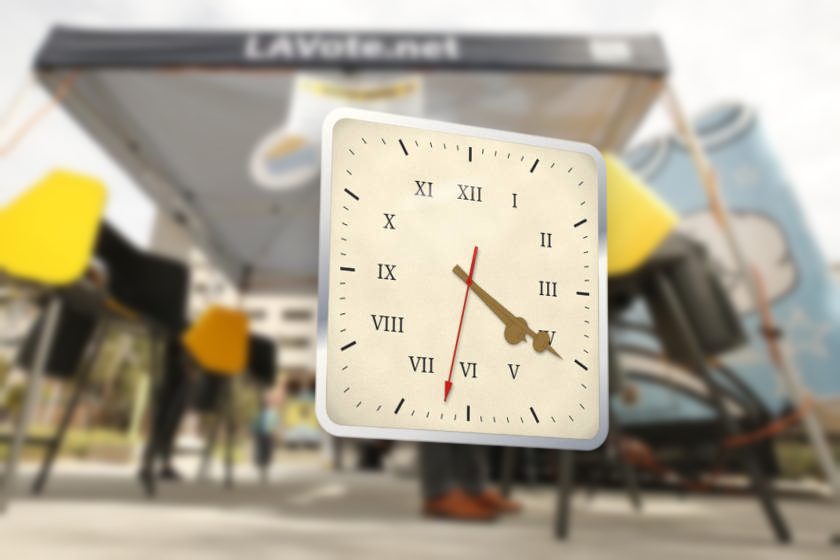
4h20m32s
